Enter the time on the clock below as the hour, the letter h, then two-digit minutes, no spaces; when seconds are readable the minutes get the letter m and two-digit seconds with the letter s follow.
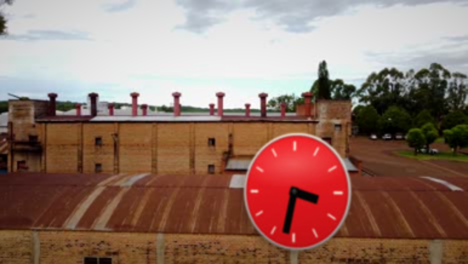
3h32
